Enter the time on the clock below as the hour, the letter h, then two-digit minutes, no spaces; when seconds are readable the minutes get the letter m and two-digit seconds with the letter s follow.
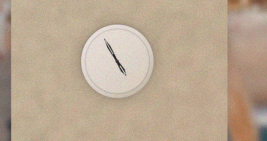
4h55
